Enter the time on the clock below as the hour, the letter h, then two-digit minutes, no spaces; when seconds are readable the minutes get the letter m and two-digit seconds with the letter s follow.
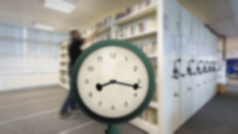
8h17
